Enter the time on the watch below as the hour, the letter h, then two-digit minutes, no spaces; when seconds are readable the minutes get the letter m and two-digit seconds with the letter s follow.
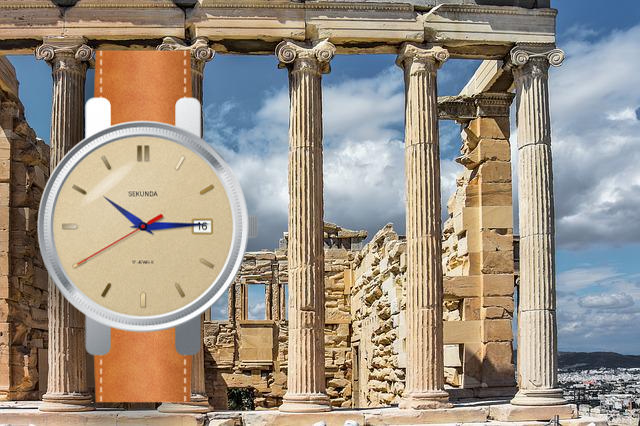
10h14m40s
